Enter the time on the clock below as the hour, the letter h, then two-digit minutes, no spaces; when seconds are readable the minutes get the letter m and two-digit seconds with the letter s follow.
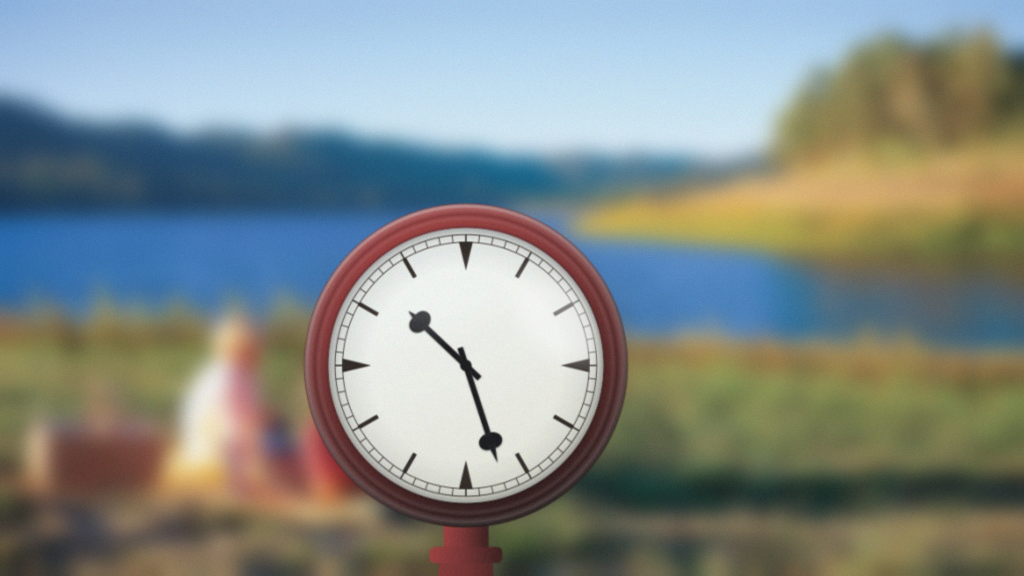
10h27
